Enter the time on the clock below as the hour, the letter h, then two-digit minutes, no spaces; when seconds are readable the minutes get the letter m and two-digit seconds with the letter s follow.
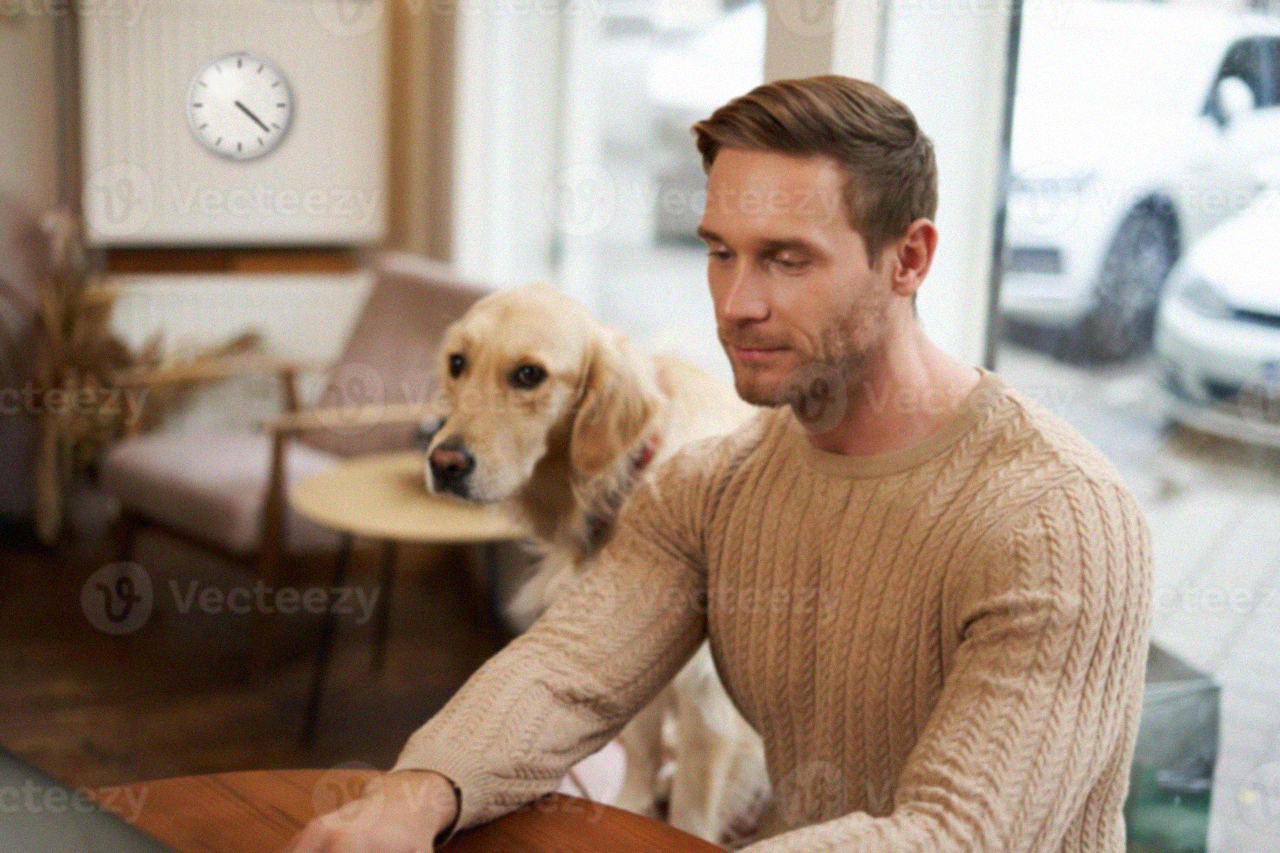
4h22
